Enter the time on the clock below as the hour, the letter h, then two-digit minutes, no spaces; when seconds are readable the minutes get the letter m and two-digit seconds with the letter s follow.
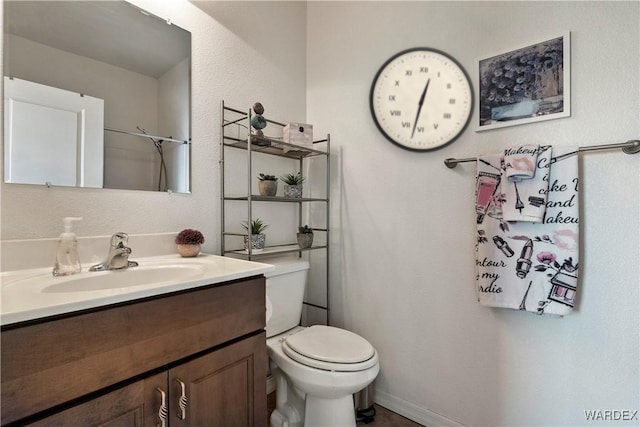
12h32
